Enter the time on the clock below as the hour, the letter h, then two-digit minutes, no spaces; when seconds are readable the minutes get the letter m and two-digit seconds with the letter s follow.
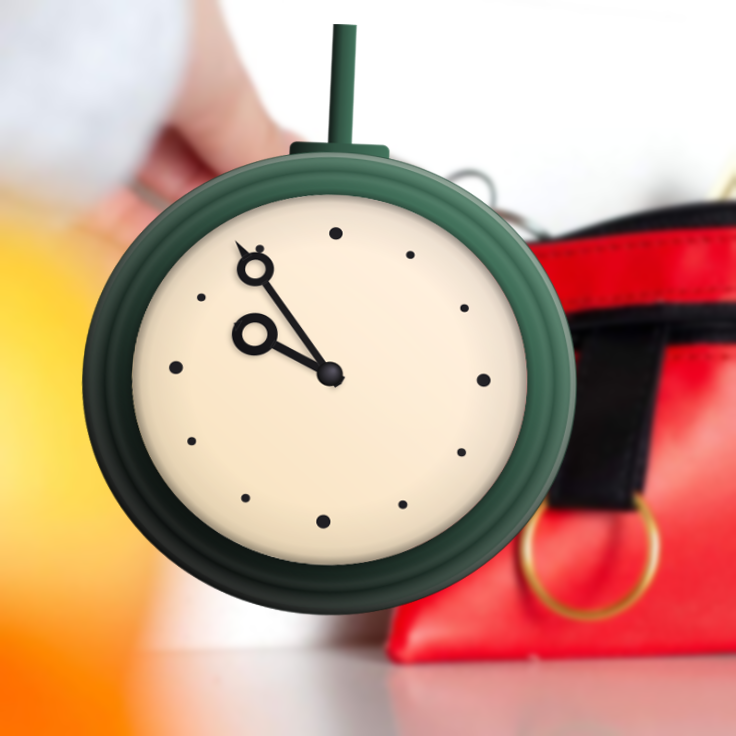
9h54
